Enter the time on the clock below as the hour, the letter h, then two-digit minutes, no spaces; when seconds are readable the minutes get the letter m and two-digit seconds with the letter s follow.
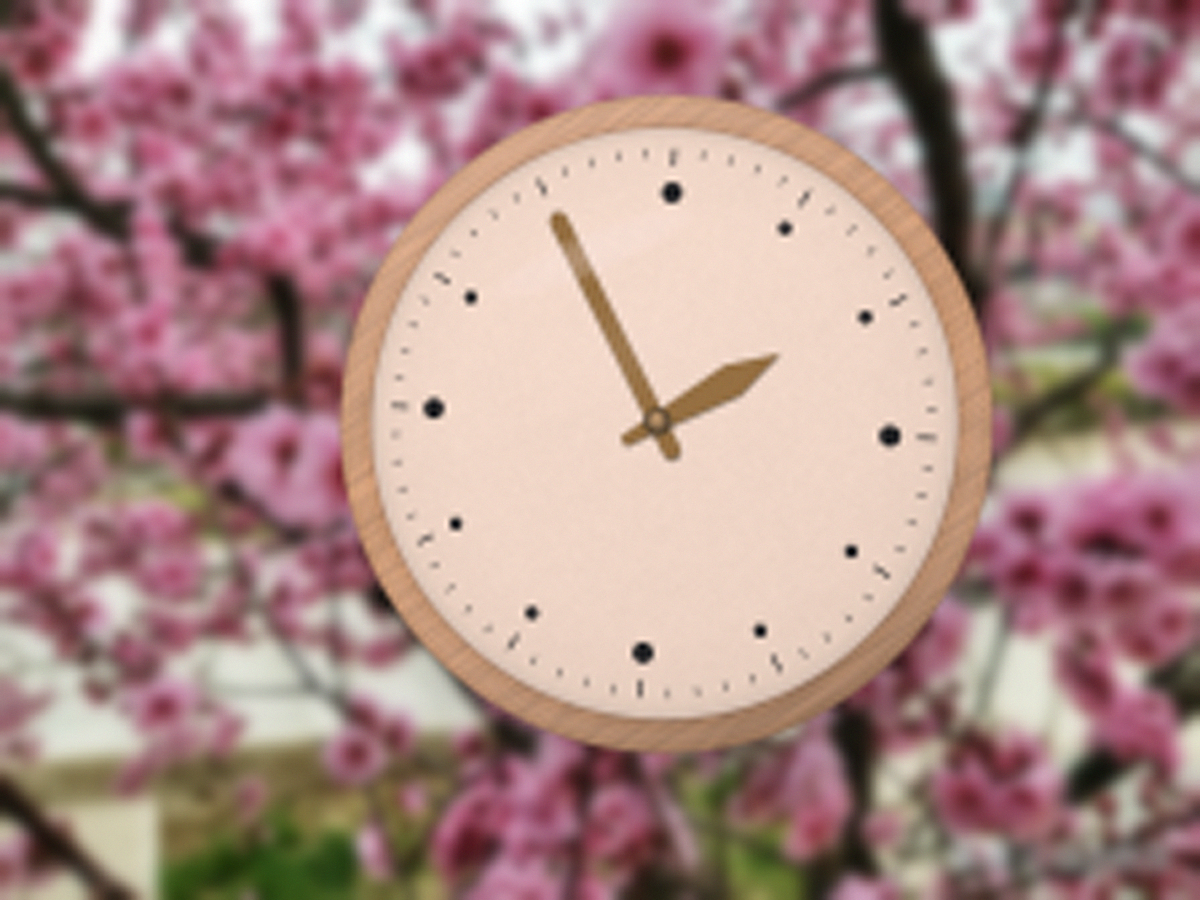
1h55
